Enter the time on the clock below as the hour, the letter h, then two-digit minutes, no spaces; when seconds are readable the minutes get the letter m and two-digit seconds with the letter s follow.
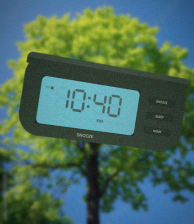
10h40
